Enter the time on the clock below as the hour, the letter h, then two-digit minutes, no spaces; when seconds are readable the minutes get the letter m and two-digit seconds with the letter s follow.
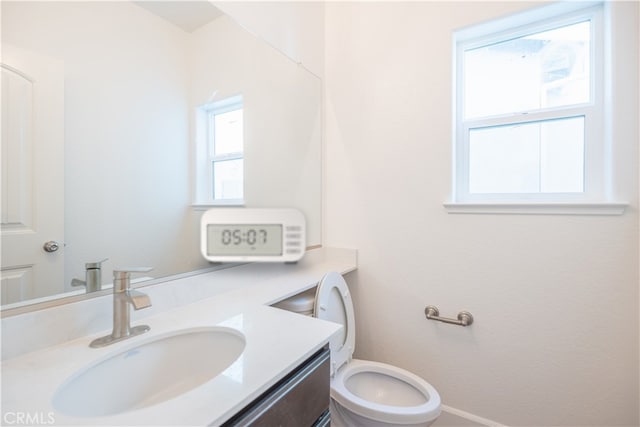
5h07
